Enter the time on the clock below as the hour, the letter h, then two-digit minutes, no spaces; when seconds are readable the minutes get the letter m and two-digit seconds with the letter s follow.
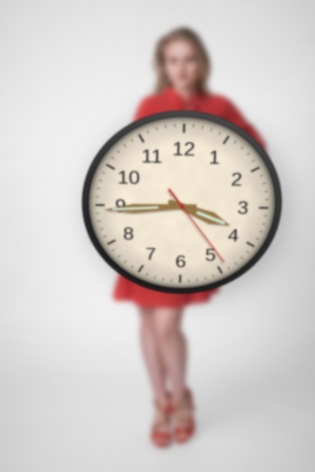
3h44m24s
